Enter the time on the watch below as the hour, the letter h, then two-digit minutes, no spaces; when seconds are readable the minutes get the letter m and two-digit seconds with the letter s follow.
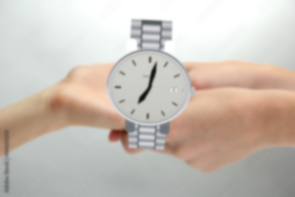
7h02
